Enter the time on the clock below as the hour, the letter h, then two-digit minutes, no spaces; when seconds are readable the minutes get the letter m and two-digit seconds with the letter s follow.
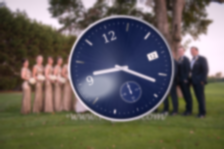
9h22
